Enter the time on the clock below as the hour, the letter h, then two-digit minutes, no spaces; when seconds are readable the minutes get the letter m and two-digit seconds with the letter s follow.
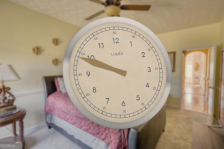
9h49
